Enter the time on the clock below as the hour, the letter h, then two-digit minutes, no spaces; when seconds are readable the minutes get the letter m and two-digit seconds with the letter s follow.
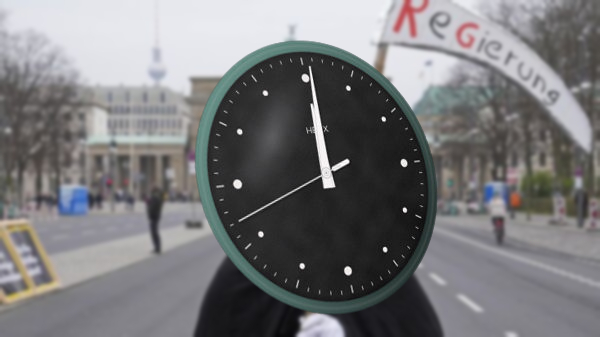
12h00m42s
